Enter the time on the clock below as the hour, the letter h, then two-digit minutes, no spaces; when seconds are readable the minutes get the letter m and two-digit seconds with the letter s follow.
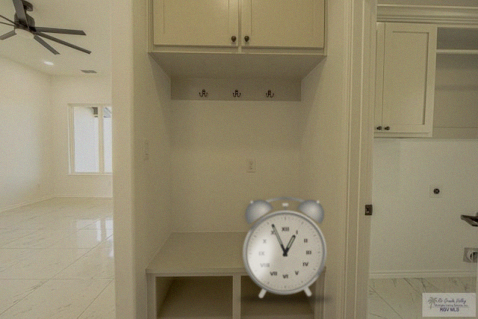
12h56
